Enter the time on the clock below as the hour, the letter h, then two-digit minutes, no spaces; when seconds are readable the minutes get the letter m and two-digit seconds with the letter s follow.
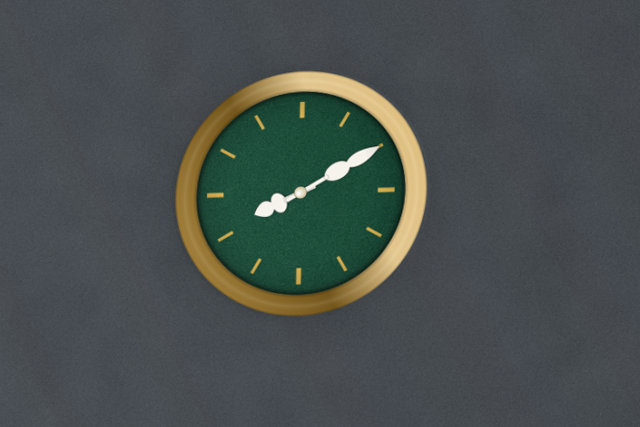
8h10
